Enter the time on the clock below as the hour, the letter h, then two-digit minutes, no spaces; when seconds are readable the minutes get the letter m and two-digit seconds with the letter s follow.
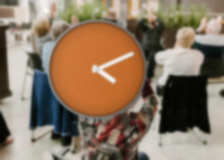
4h11
